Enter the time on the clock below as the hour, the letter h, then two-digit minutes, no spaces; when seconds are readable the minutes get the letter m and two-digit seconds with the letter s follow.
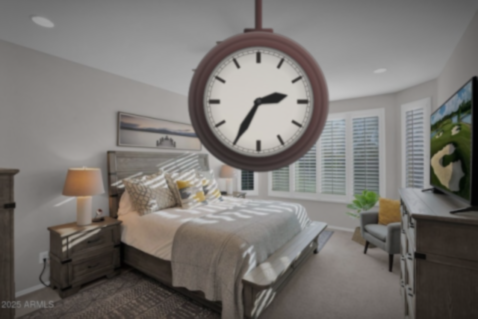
2h35
